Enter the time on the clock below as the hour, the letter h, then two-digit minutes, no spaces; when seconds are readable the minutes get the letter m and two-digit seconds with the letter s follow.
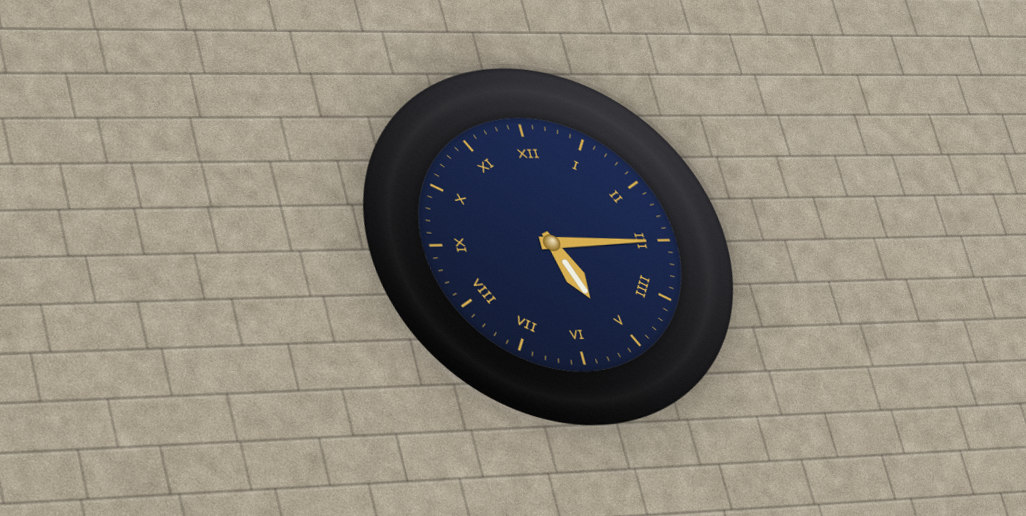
5h15
